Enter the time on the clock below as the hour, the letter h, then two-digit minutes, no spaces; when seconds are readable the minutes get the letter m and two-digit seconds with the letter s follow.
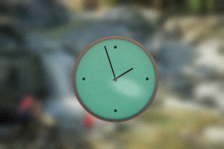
1h57
